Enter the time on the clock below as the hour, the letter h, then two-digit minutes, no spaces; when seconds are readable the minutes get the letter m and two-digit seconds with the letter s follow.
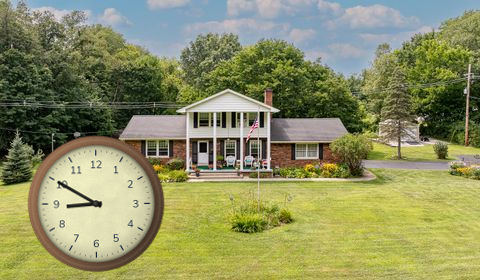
8h50
